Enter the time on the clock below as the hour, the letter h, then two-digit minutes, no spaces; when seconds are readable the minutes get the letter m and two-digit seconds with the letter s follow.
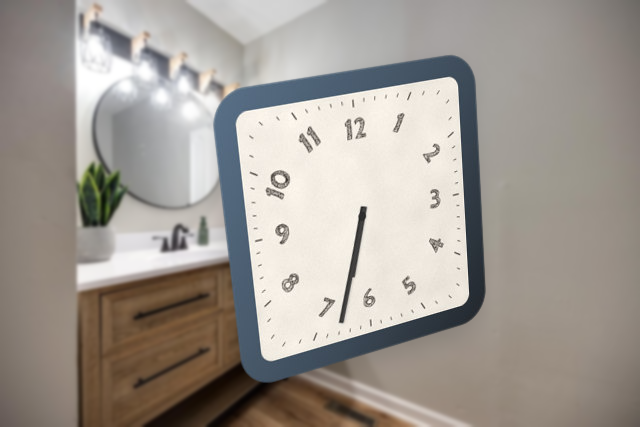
6h33
